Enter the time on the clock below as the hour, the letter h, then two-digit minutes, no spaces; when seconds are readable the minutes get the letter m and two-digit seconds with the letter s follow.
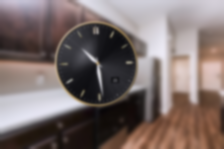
10h29
